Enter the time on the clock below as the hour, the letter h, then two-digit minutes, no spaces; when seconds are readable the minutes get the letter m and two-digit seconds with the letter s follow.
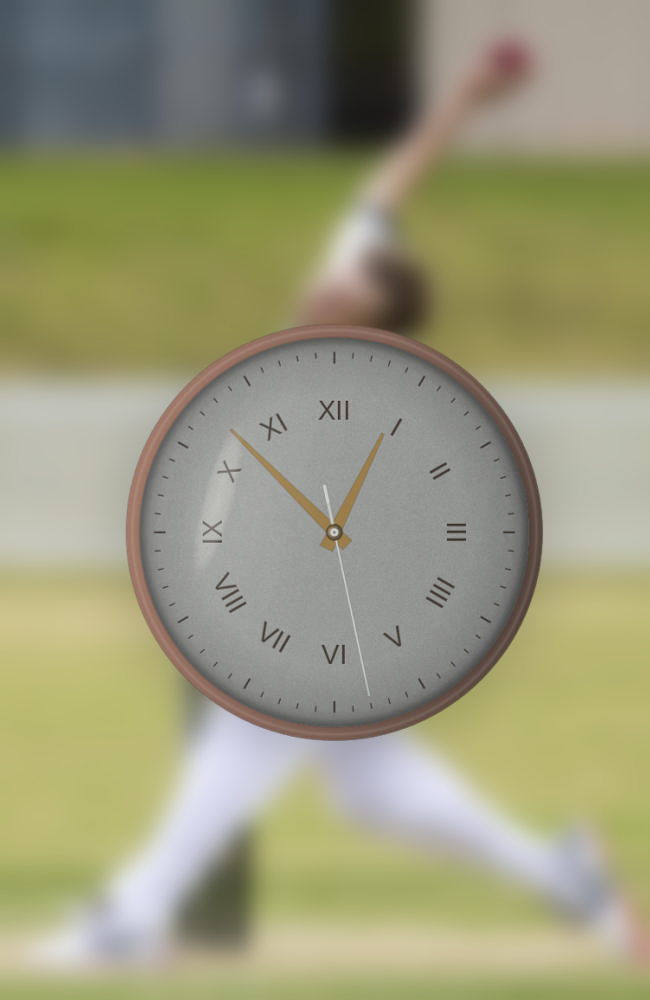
12h52m28s
